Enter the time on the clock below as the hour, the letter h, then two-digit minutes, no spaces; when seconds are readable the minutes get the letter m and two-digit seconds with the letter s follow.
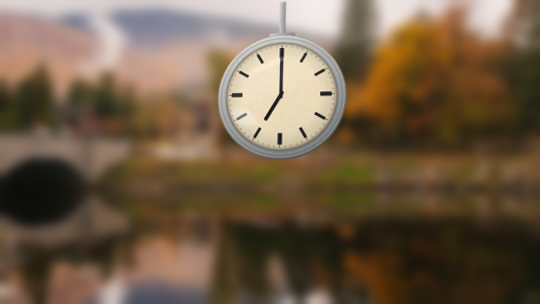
7h00
